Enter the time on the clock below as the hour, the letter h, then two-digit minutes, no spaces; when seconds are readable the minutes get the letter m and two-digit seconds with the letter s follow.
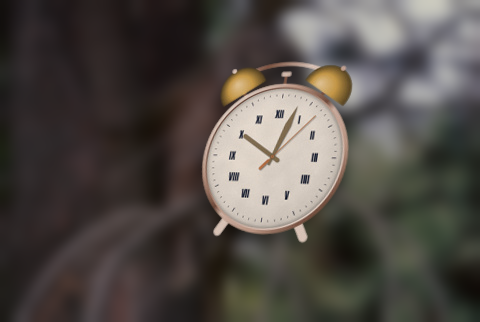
10h03m07s
